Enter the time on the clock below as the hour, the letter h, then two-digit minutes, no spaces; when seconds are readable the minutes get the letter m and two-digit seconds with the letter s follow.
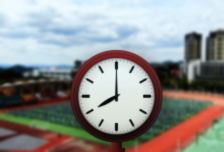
8h00
